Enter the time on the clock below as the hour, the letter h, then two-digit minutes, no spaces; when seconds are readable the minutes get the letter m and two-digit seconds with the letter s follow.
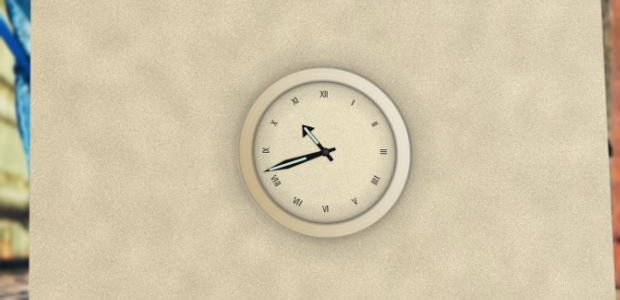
10h42
